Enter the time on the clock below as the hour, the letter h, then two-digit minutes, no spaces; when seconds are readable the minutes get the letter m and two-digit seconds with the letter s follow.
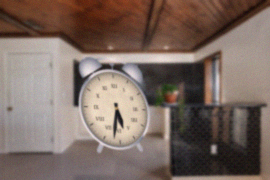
5h32
